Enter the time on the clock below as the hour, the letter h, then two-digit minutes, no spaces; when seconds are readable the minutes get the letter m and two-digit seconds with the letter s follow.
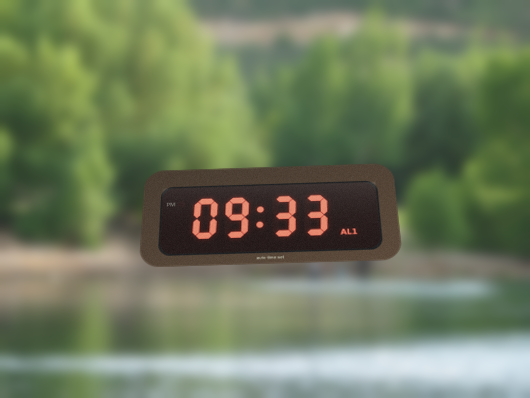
9h33
